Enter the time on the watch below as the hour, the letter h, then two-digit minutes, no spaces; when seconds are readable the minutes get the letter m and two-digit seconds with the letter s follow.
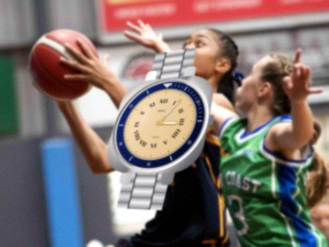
3h06
